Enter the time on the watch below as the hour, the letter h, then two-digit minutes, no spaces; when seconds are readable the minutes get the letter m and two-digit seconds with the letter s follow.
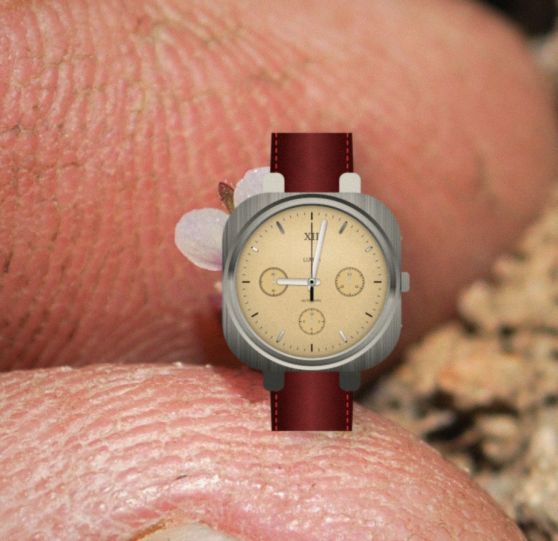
9h02
